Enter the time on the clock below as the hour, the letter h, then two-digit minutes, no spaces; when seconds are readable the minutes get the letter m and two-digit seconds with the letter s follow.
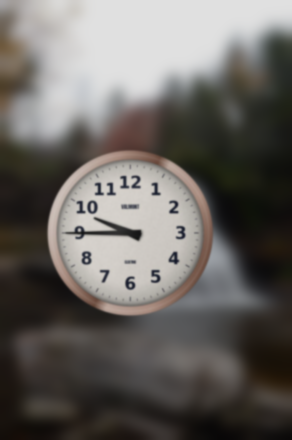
9h45
